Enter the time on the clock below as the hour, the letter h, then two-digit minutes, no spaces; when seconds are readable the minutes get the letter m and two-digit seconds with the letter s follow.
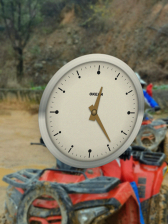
12h24
